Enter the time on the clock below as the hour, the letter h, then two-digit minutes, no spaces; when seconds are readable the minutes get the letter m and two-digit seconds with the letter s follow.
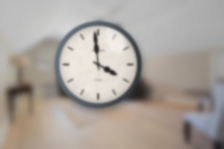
3h59
